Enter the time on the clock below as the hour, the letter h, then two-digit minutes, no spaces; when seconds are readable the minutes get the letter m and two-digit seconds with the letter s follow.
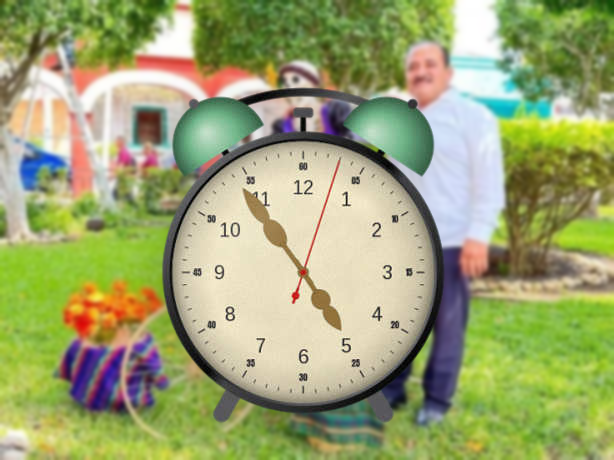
4h54m03s
